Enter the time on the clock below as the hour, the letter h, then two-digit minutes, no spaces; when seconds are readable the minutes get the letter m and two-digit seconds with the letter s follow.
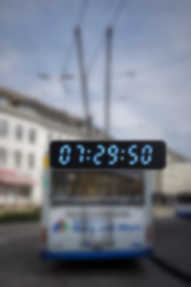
7h29m50s
